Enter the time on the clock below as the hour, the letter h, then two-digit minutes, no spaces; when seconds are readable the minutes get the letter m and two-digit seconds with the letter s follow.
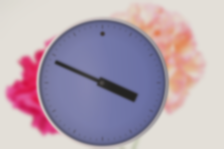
3h49
